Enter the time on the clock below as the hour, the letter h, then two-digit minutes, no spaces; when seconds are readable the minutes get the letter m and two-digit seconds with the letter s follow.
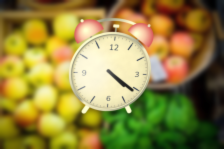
4h21
